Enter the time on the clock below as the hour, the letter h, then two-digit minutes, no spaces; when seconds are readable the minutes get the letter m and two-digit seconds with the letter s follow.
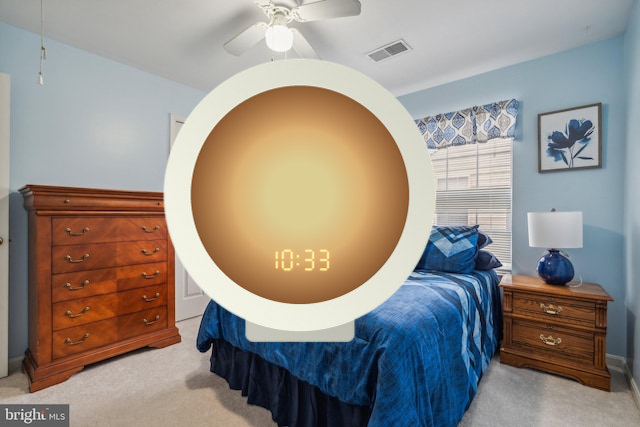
10h33
